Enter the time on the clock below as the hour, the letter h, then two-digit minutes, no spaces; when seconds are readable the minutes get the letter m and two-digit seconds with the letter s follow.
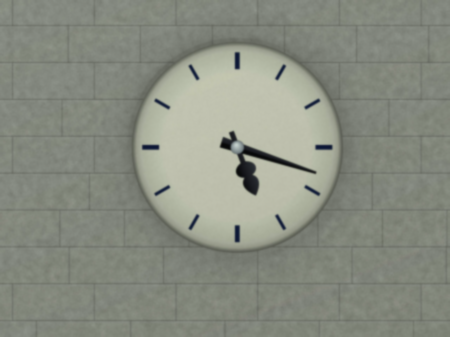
5h18
